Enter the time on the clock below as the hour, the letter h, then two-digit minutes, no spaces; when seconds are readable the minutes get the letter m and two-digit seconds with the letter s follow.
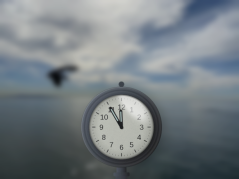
11h55
